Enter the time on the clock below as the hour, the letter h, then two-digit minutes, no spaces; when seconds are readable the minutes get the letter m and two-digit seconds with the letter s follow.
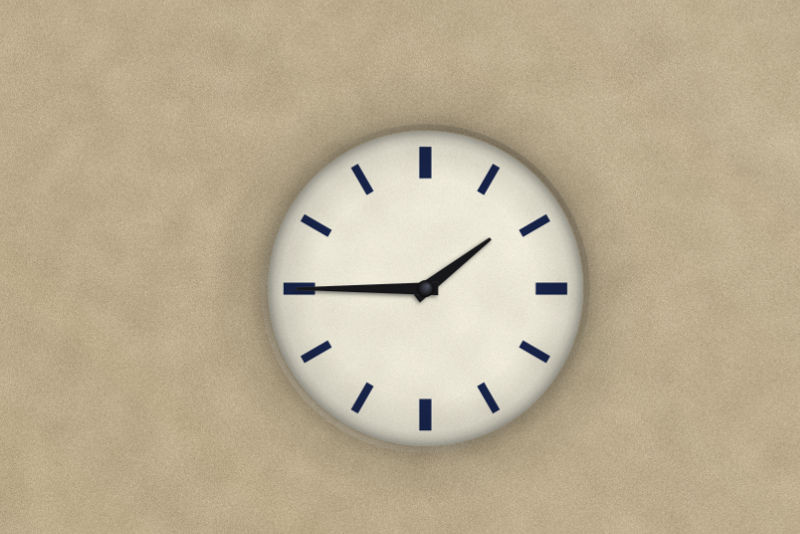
1h45
